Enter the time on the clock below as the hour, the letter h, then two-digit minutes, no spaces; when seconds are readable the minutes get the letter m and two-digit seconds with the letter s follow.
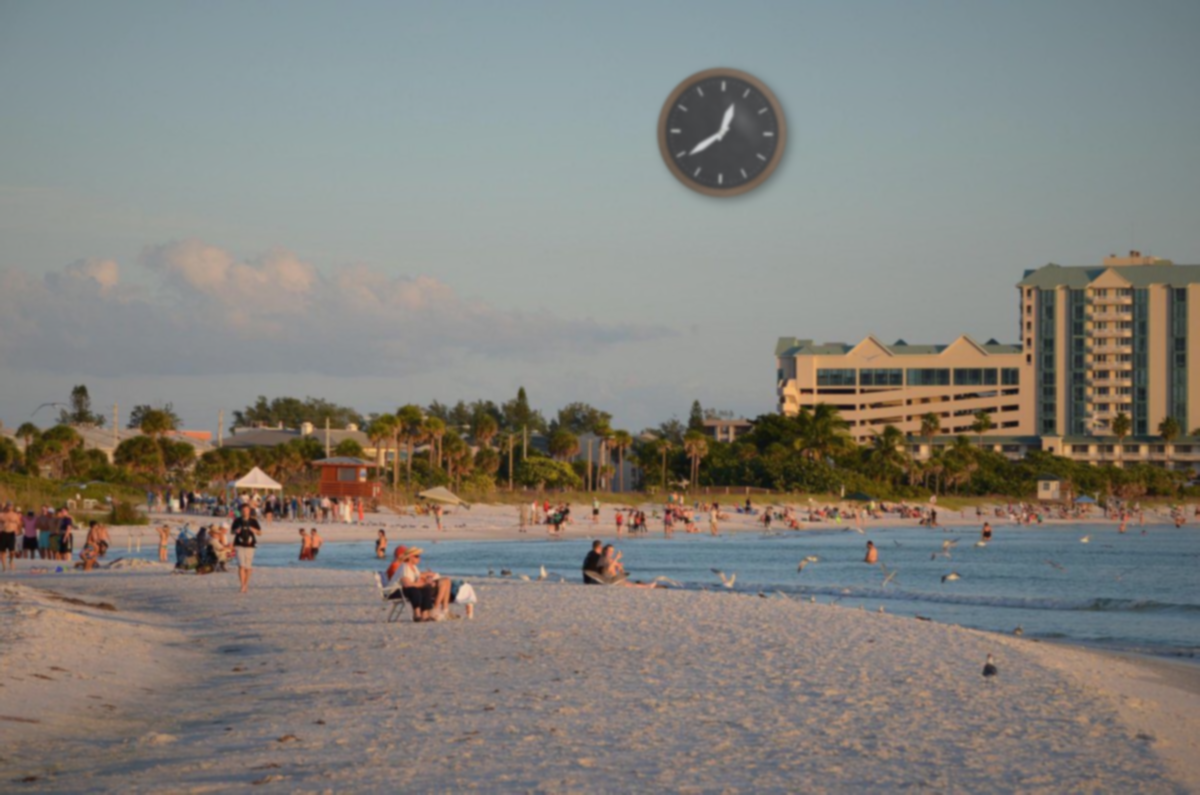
12h39
